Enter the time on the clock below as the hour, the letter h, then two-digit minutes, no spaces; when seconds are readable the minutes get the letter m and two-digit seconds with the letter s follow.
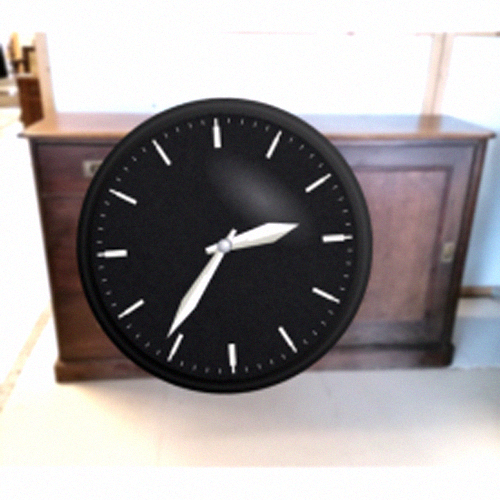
2h36
